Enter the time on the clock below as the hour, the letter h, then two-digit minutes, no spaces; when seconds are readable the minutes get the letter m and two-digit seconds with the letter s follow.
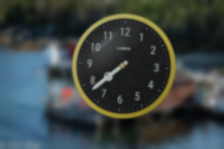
7h38
